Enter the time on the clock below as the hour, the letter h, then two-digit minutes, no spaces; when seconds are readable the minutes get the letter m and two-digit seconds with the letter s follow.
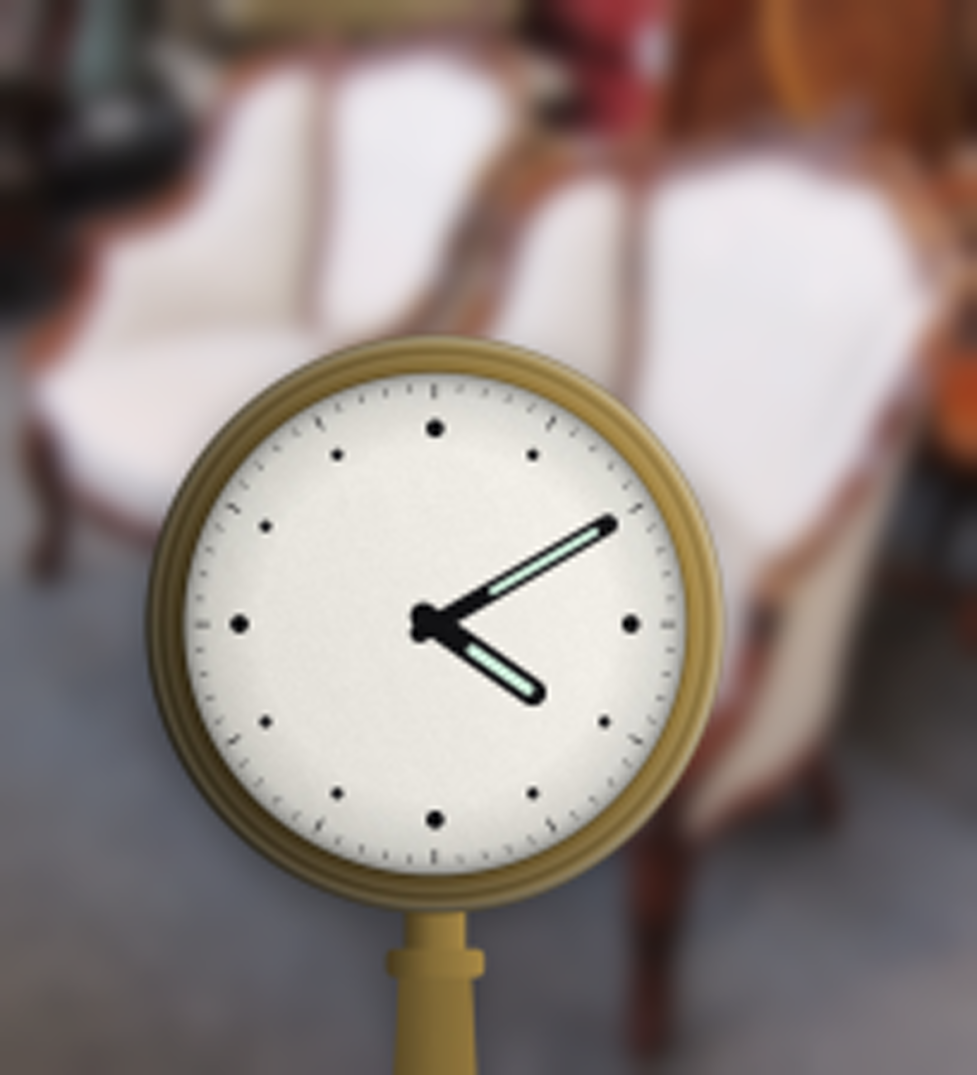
4h10
